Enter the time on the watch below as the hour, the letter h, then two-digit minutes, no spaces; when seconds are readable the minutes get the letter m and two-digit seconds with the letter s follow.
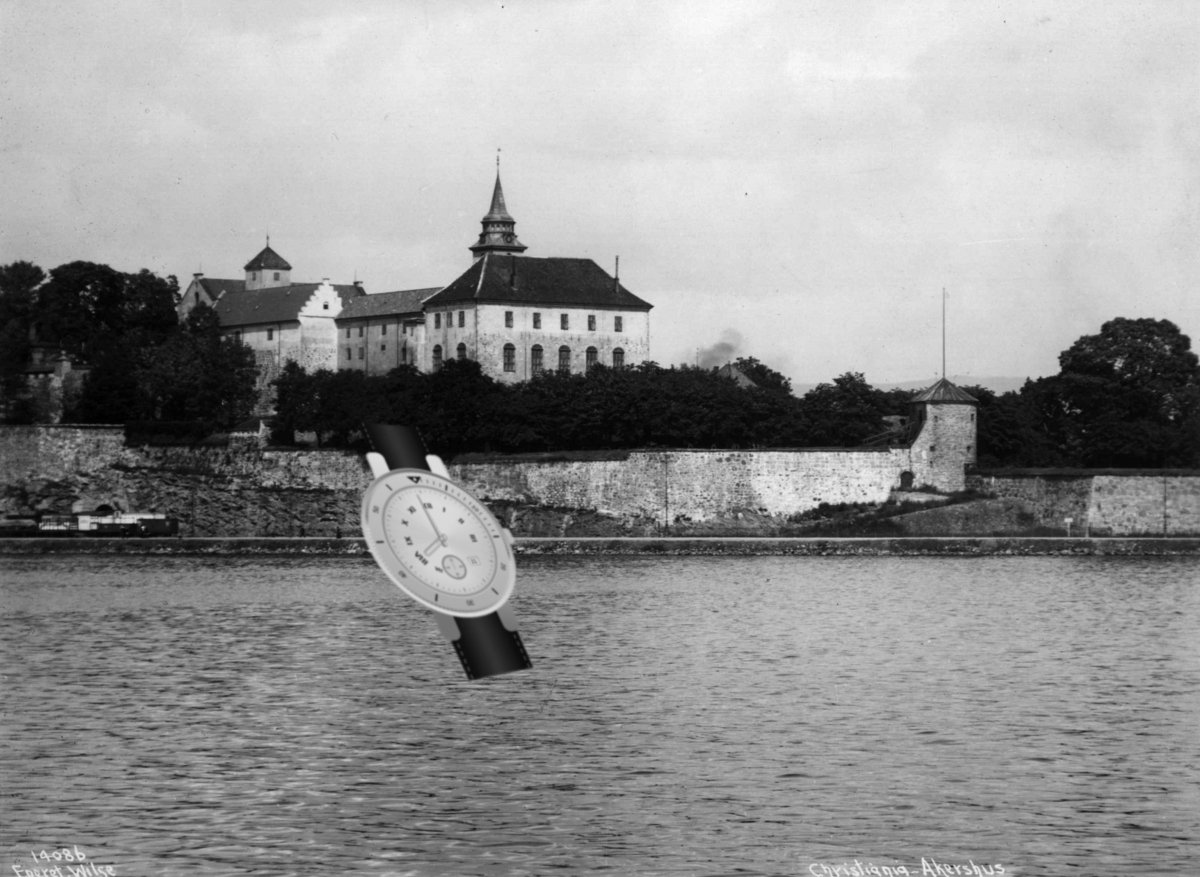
7h59
